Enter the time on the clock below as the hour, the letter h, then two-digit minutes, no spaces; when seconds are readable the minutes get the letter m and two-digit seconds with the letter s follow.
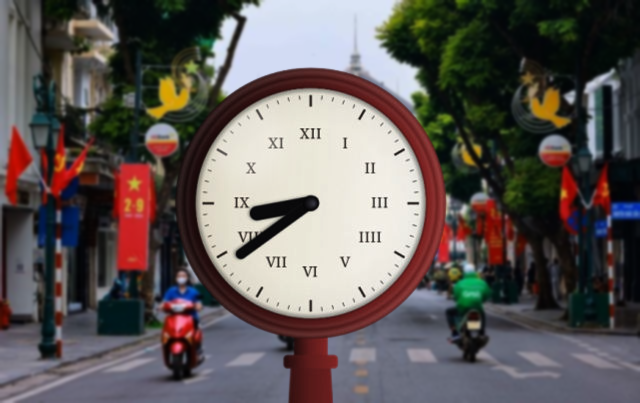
8h39
